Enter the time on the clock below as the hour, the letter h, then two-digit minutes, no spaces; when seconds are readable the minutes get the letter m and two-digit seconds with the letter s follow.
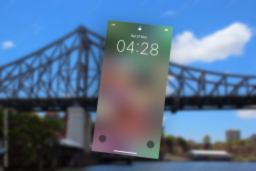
4h28
